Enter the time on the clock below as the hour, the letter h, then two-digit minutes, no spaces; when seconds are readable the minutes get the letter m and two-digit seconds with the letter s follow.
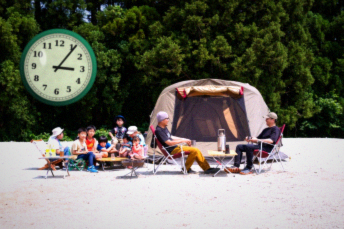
3h06
